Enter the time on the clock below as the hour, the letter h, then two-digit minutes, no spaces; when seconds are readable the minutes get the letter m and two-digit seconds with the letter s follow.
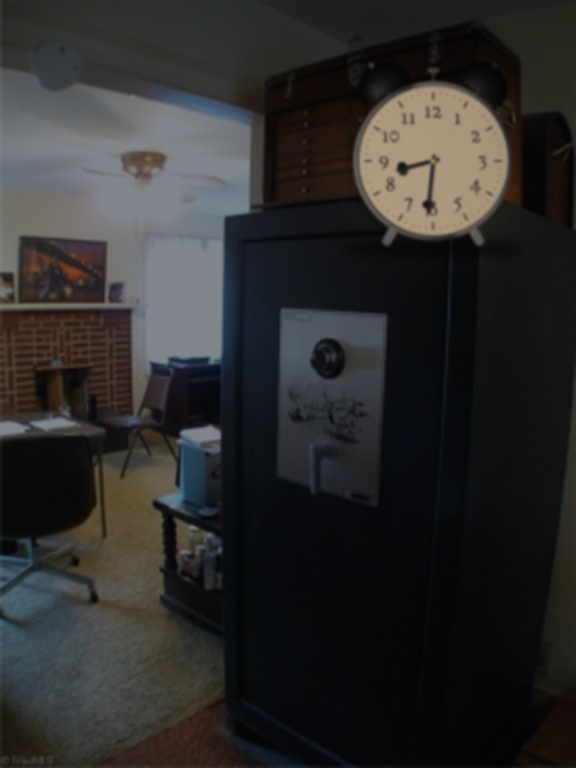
8h31
